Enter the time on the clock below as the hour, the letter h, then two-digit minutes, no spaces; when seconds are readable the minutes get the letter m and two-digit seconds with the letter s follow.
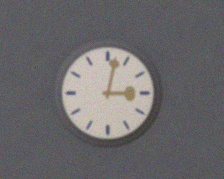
3h02
